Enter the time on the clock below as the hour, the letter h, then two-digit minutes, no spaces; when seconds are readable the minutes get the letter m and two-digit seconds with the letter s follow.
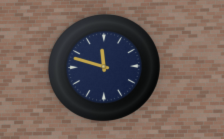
11h48
